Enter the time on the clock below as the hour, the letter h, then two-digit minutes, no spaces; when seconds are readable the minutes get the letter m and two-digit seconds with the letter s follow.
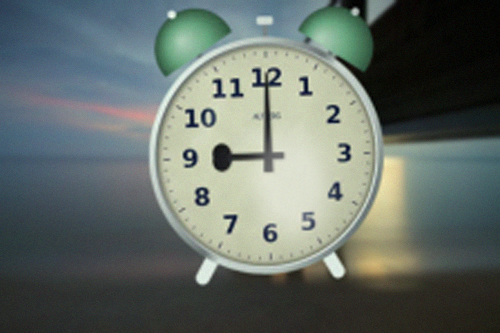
9h00
